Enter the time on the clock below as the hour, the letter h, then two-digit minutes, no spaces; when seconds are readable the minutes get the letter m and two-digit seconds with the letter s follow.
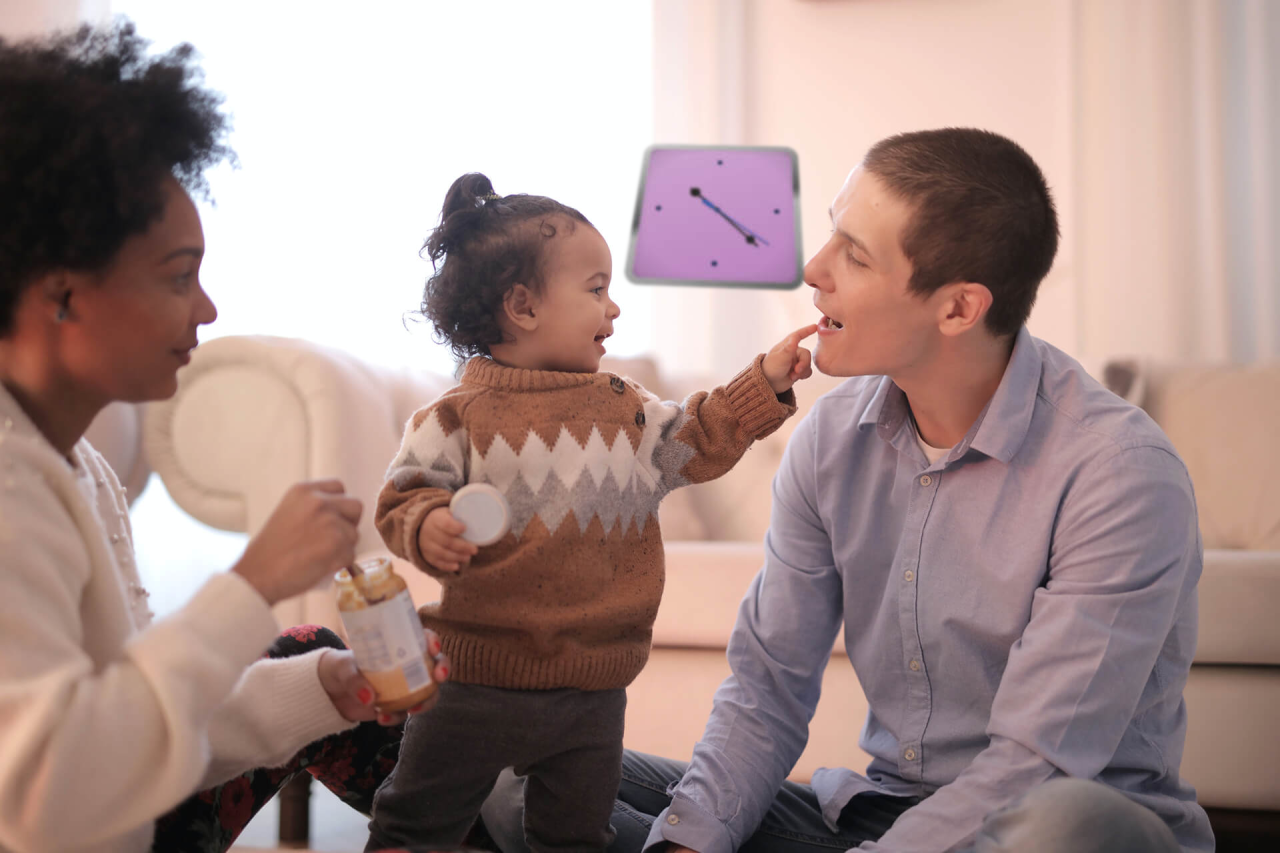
10h22m21s
